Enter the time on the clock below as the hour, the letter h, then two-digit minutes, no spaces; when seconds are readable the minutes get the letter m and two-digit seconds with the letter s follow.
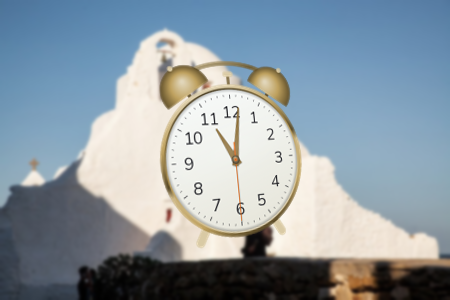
11h01m30s
